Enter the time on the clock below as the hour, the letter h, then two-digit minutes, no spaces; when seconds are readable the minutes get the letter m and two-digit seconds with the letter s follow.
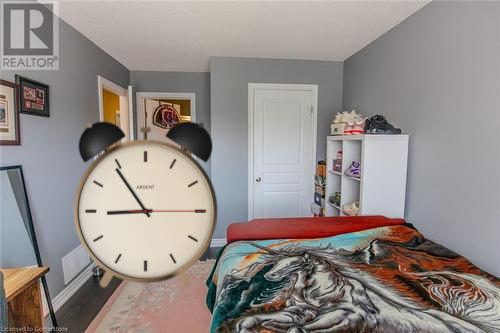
8h54m15s
